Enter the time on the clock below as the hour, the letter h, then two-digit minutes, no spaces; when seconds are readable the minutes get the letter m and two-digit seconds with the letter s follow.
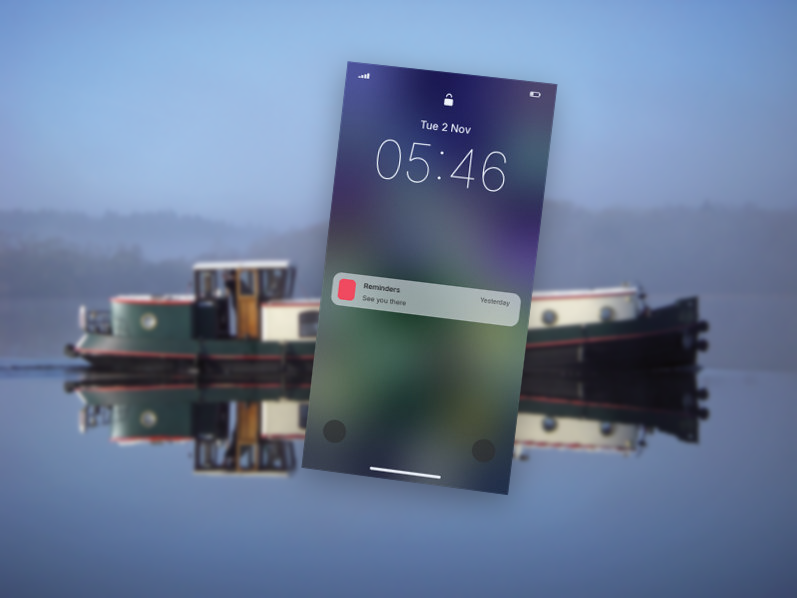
5h46
